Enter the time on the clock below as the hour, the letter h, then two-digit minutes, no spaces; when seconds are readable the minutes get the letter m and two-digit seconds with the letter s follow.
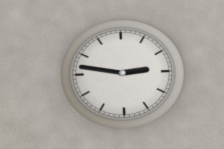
2h47
